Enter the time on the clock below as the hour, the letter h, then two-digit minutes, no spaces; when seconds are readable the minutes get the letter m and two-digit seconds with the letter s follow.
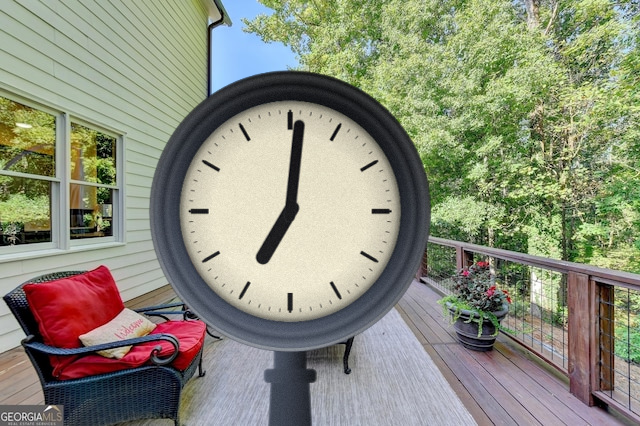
7h01
